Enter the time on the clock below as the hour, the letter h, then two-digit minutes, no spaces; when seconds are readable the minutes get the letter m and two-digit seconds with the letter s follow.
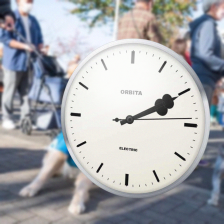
2h10m14s
